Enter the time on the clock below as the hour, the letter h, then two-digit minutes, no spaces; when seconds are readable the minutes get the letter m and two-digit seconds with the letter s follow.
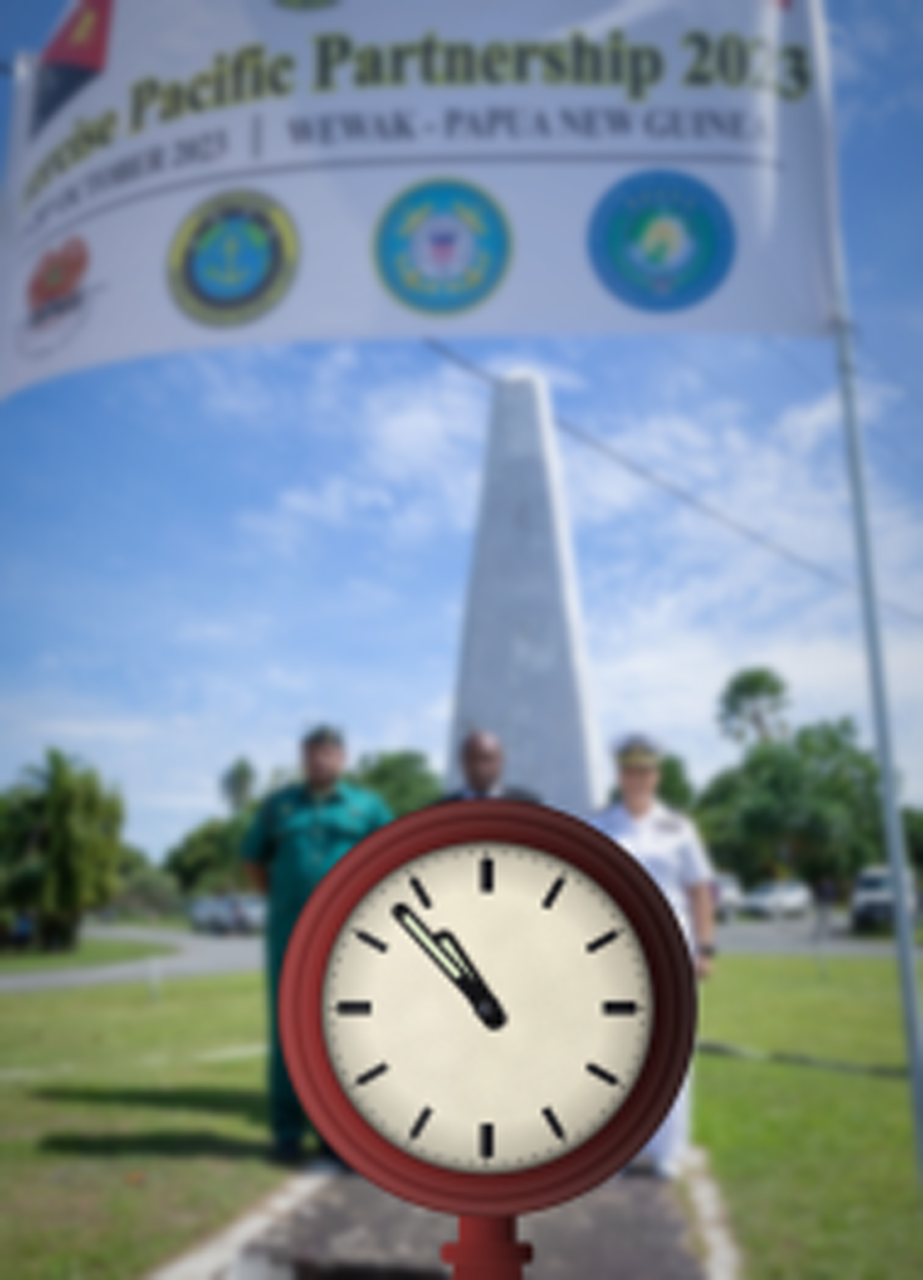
10h53
